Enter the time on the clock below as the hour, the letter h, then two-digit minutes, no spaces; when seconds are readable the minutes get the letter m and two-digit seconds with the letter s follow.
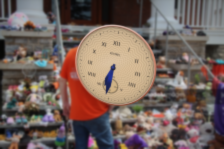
6h31
